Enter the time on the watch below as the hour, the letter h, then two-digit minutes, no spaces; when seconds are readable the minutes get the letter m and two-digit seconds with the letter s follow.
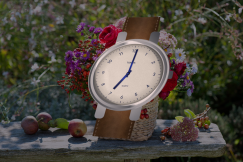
7h01
